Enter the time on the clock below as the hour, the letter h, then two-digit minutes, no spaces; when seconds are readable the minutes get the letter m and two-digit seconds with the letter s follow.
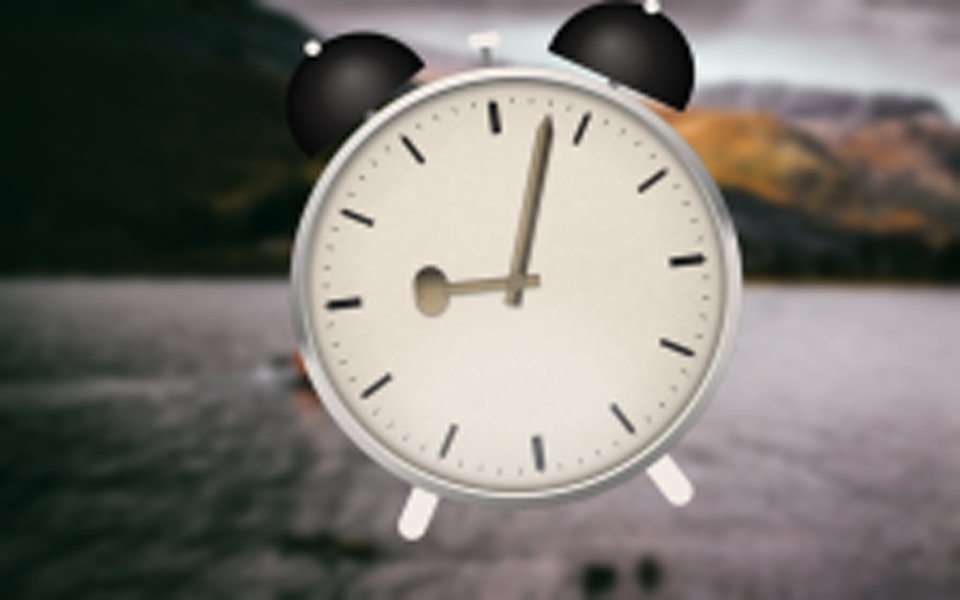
9h03
